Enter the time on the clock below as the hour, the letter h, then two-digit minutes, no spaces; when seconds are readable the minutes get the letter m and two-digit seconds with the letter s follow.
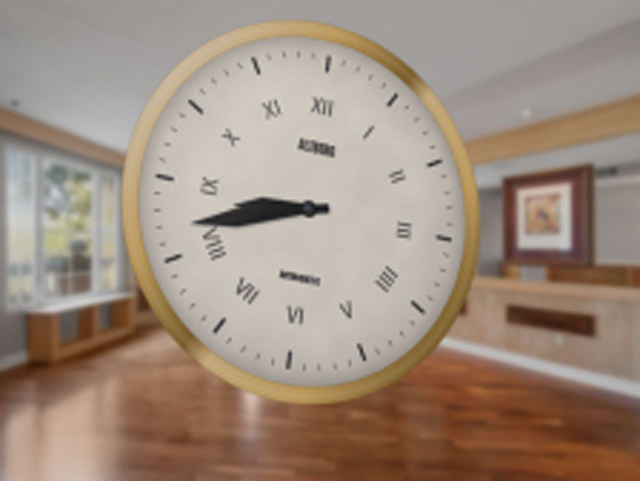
8h42
